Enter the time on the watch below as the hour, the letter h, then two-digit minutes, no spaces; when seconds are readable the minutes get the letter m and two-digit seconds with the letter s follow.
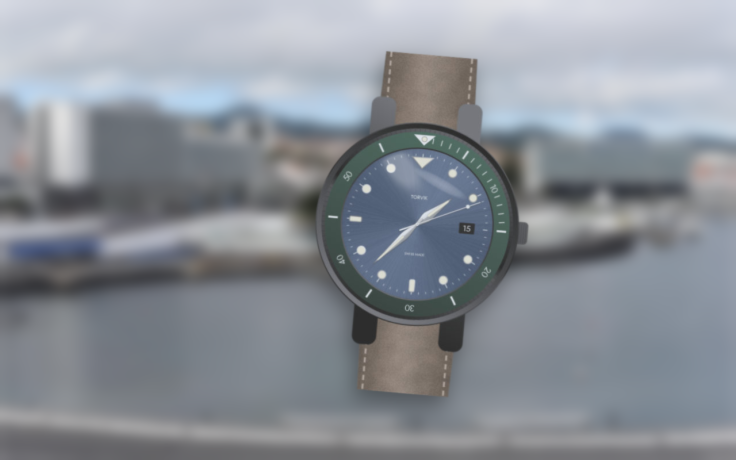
1h37m11s
